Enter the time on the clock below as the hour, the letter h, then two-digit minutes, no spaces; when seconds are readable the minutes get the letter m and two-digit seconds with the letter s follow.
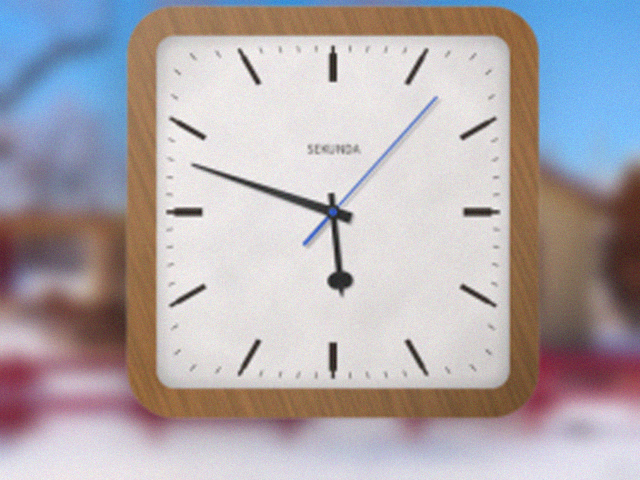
5h48m07s
